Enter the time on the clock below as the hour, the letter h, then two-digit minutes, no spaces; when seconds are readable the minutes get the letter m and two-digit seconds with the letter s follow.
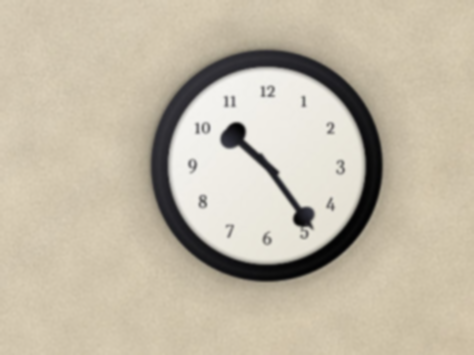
10h24
